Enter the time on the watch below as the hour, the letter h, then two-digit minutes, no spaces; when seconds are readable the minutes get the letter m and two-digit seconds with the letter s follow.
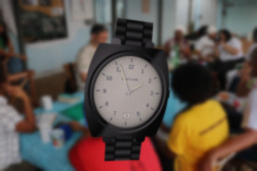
1h56
